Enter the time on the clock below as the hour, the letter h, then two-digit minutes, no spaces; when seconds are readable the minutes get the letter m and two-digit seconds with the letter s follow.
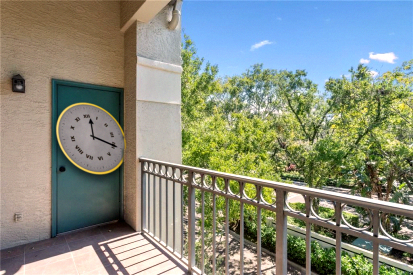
12h20
